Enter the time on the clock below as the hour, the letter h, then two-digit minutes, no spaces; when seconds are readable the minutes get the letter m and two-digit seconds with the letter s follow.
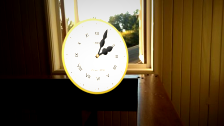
2h04
